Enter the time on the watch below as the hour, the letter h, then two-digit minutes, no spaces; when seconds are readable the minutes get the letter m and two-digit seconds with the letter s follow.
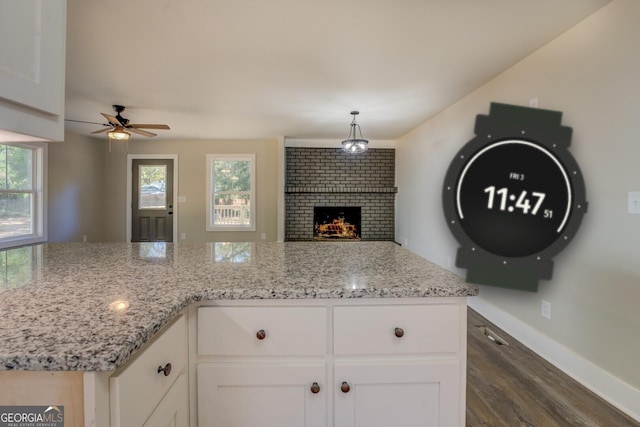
11h47m51s
